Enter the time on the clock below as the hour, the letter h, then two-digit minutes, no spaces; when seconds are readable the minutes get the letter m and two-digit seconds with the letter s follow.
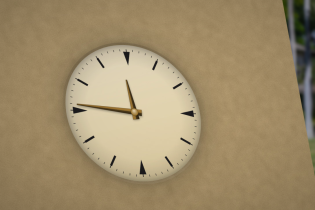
11h46
